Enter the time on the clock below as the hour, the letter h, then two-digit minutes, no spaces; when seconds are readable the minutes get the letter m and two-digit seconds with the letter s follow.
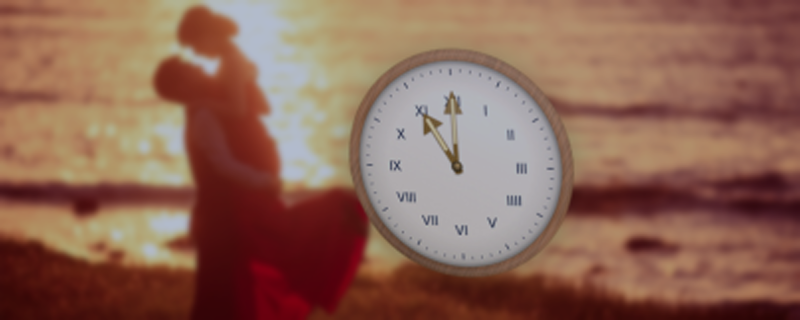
11h00
